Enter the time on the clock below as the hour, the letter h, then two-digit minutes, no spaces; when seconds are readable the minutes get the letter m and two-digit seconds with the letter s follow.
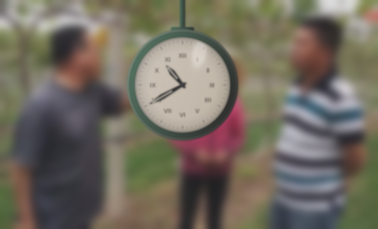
10h40
